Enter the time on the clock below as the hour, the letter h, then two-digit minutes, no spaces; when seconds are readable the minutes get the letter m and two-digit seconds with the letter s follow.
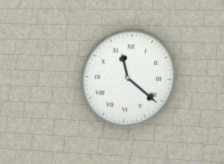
11h21
